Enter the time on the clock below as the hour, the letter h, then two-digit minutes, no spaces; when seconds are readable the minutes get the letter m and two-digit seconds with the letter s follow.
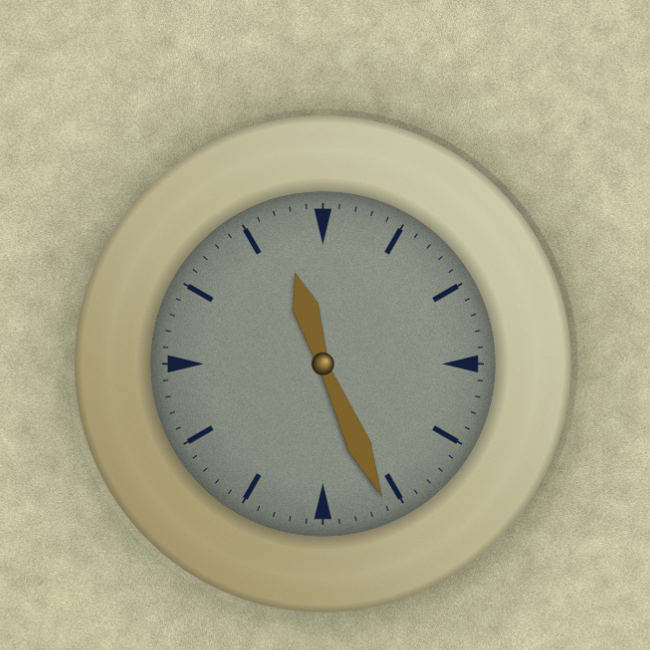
11h26
